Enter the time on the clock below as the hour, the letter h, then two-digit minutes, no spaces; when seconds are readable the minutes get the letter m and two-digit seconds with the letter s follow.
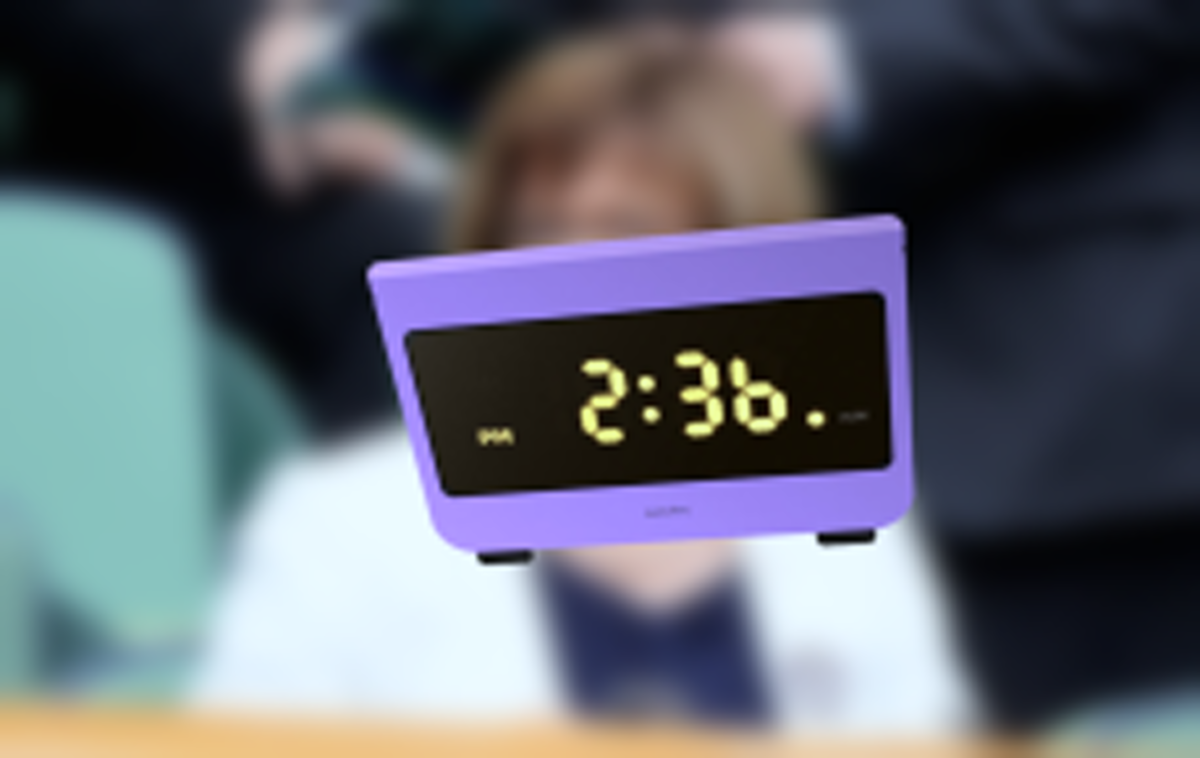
2h36
